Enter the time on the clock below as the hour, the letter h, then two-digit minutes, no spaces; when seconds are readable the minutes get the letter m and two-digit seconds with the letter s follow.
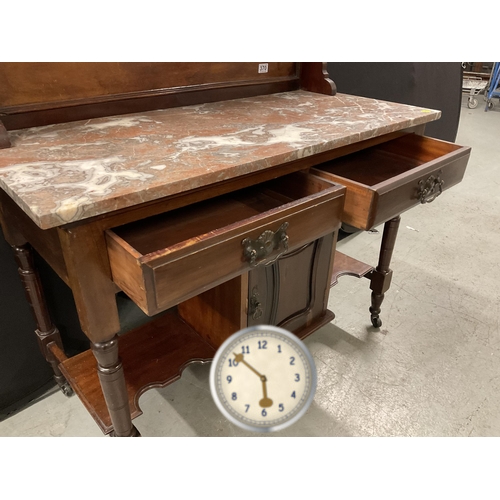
5h52
